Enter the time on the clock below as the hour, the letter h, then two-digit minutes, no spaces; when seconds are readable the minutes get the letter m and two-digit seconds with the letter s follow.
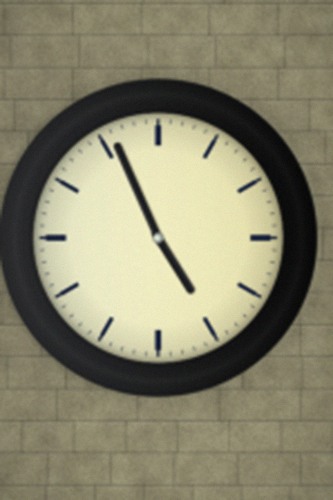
4h56
